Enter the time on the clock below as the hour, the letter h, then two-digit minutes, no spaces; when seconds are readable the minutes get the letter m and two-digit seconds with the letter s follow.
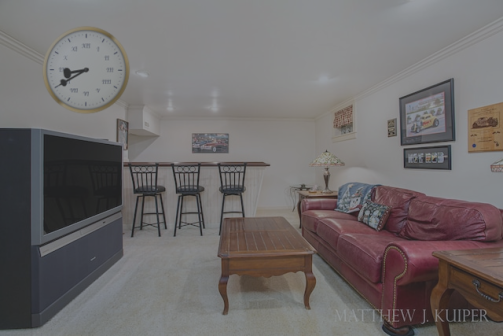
8h40
